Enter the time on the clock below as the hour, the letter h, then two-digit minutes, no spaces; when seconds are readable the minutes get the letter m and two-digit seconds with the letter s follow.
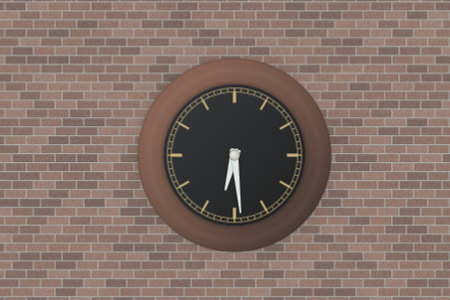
6h29
